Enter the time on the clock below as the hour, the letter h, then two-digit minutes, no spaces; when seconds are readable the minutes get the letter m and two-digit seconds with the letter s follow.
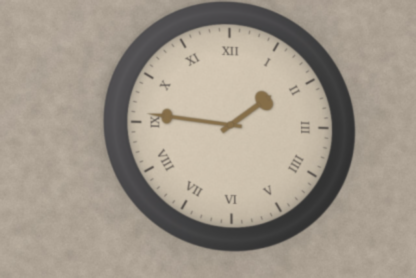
1h46
